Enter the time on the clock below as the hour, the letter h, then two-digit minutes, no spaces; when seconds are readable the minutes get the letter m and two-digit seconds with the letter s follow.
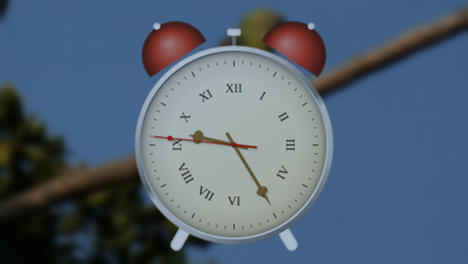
9h24m46s
